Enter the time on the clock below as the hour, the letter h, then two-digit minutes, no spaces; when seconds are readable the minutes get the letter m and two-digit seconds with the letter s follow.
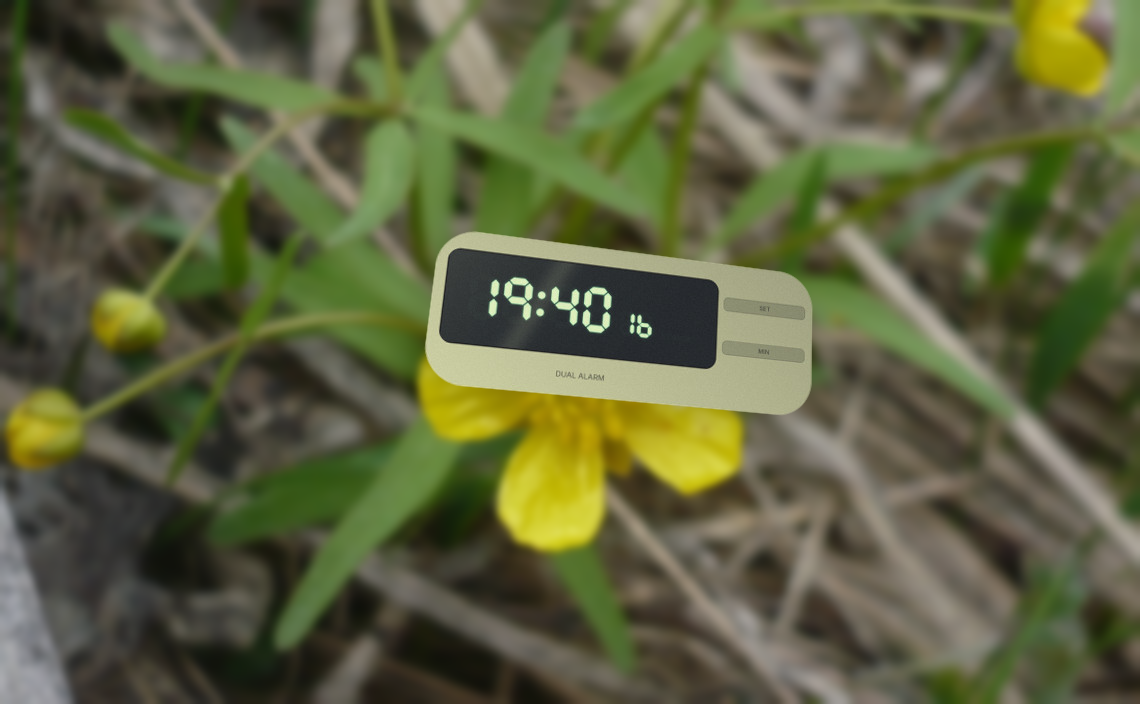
19h40m16s
